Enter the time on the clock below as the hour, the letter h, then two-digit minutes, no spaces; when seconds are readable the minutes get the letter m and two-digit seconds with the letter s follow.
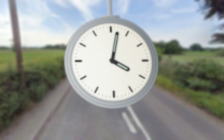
4h02
